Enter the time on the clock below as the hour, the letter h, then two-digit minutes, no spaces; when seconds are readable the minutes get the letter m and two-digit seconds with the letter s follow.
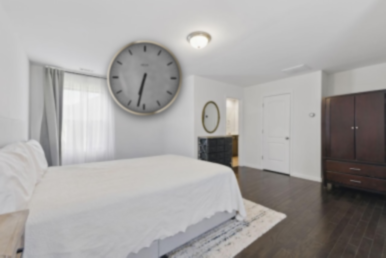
6h32
